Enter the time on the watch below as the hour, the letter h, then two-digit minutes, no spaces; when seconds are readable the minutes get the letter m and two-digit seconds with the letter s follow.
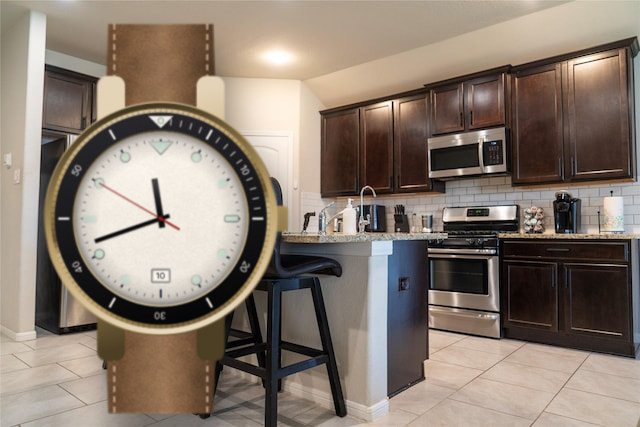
11h41m50s
